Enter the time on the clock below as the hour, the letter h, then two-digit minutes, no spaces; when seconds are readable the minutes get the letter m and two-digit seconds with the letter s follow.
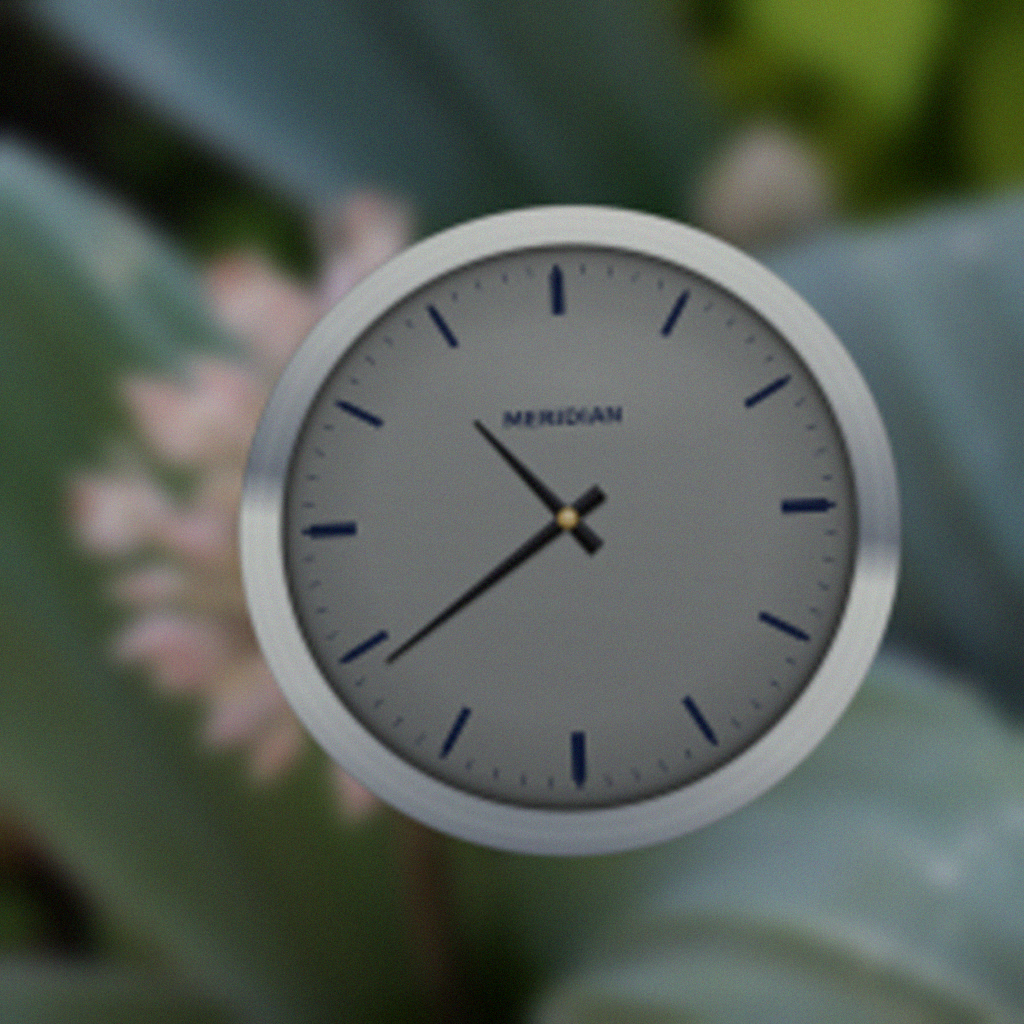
10h39
